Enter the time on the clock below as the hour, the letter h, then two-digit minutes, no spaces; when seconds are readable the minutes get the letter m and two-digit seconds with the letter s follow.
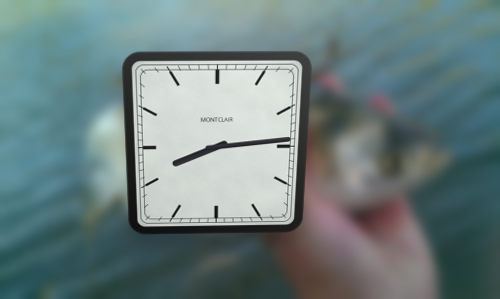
8h14
